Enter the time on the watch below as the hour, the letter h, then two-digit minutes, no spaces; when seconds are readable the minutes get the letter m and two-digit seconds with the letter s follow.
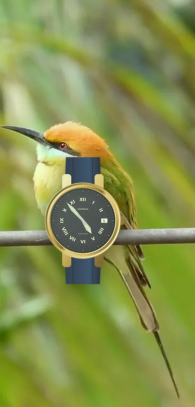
4h53
